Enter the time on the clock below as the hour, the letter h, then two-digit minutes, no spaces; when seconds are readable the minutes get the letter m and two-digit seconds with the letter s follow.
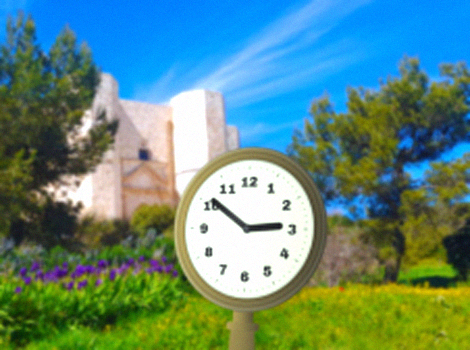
2h51
